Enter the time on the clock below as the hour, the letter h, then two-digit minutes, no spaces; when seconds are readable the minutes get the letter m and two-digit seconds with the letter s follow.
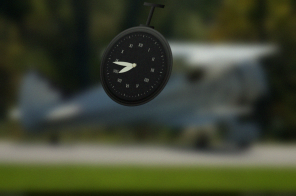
7h44
